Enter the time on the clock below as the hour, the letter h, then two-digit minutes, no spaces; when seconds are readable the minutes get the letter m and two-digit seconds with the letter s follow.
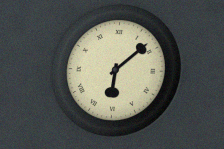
6h08
